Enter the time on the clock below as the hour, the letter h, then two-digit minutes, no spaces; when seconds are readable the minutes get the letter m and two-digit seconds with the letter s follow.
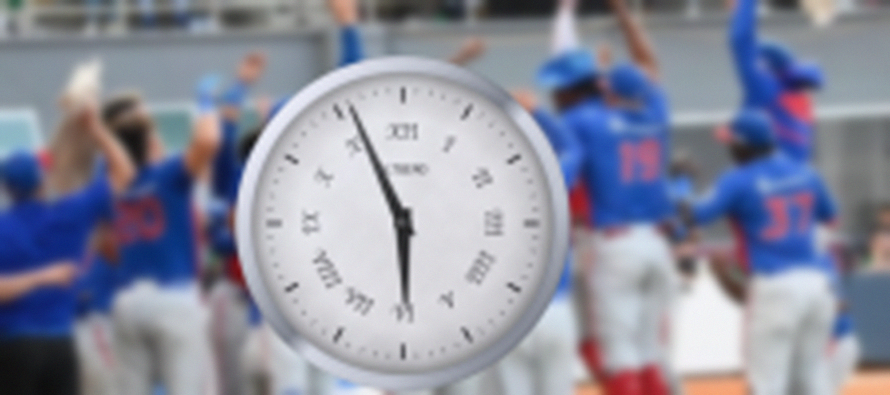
5h56
